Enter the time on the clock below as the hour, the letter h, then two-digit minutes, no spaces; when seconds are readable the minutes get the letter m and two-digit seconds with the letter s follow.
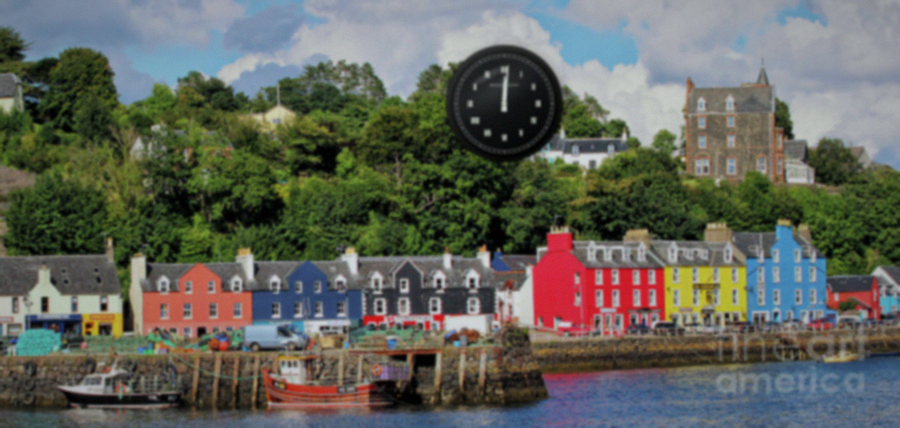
12h01
